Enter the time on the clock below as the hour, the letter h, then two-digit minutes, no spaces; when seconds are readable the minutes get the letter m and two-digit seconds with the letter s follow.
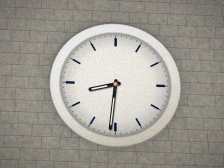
8h31
